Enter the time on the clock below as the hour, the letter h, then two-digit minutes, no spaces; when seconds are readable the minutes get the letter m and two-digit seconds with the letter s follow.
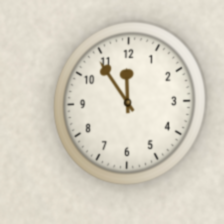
11h54
